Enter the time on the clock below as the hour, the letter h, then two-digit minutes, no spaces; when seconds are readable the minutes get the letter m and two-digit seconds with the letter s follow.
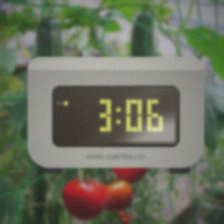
3h06
